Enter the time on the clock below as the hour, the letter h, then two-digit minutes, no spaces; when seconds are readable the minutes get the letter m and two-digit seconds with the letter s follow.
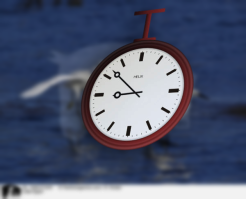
8h52
